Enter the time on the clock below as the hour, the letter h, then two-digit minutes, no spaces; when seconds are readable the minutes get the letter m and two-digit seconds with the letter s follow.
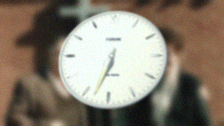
6h33
